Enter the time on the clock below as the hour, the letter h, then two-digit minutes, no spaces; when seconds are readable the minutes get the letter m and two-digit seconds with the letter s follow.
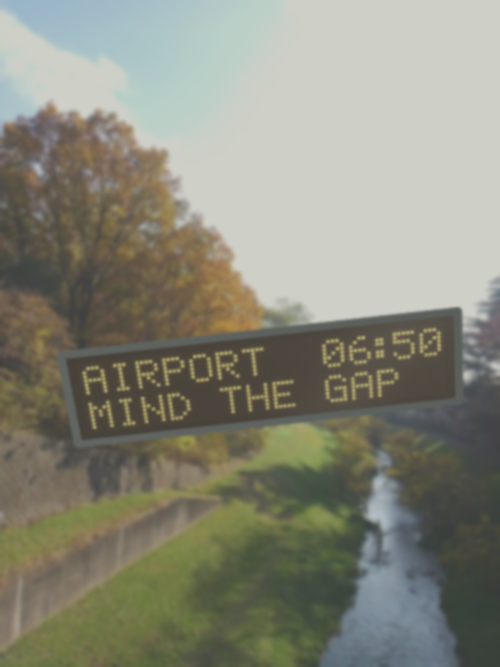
6h50
